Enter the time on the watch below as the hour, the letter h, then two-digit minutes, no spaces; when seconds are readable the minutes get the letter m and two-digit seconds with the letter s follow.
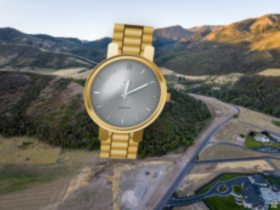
12h10
